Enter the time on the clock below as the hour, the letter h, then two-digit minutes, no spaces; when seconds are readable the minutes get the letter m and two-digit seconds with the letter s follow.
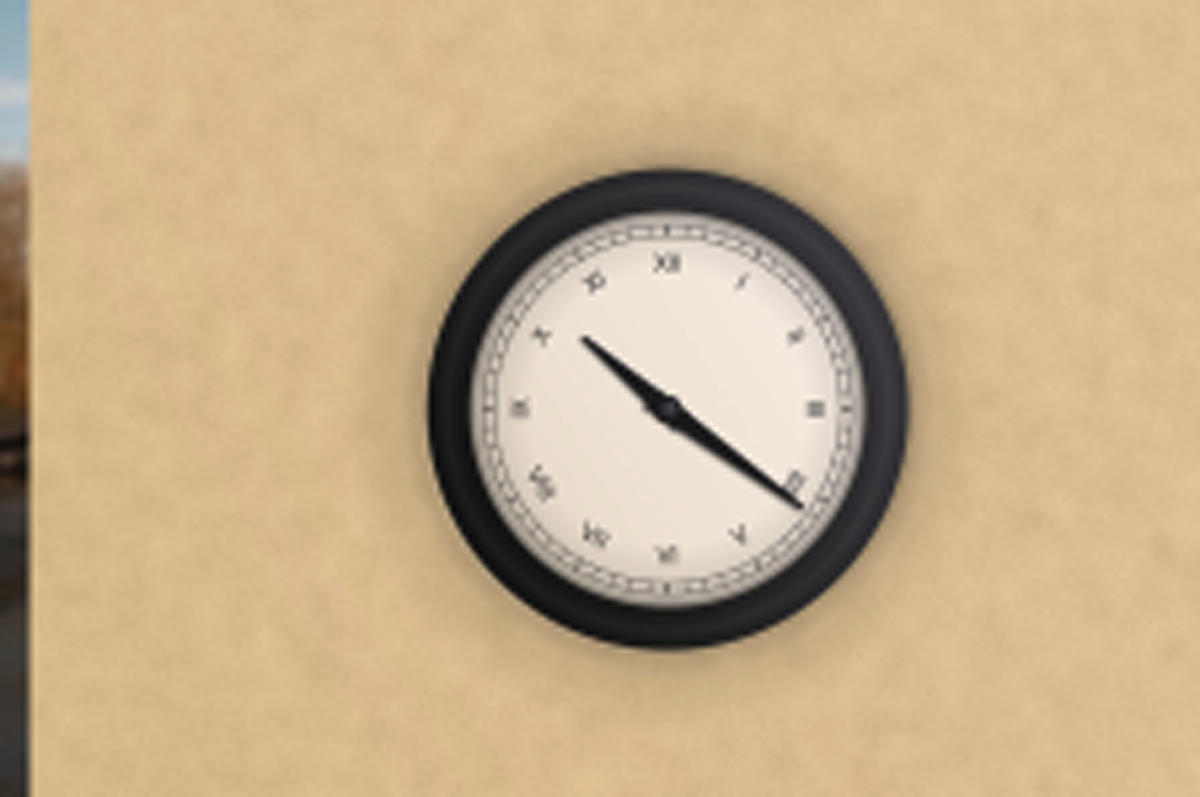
10h21
